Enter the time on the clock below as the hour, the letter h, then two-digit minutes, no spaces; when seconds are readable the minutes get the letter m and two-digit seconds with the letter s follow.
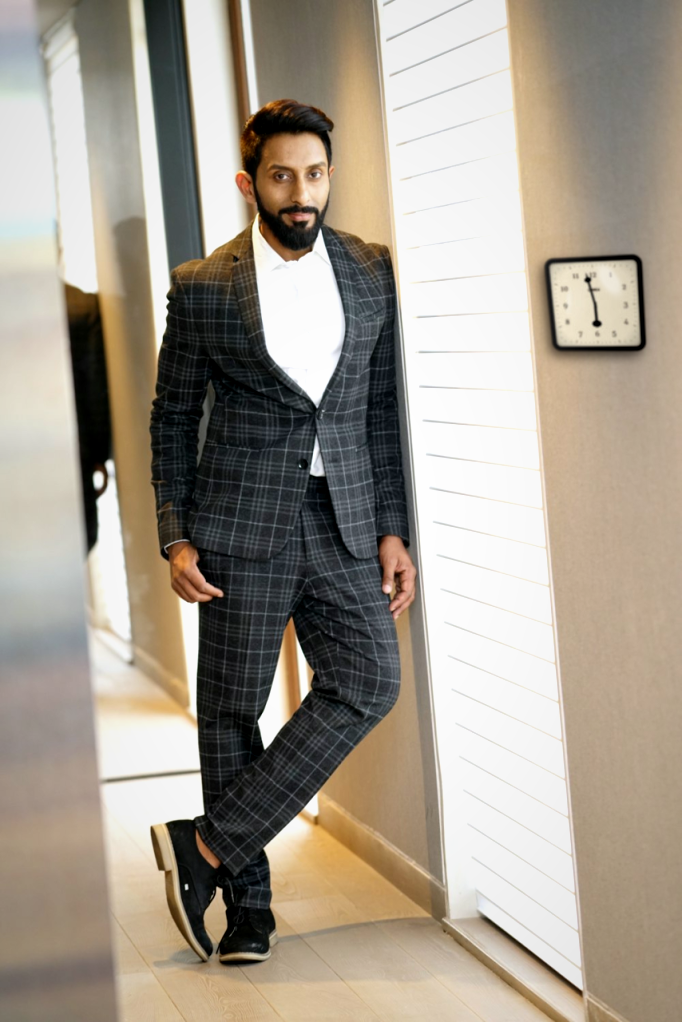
5h58
